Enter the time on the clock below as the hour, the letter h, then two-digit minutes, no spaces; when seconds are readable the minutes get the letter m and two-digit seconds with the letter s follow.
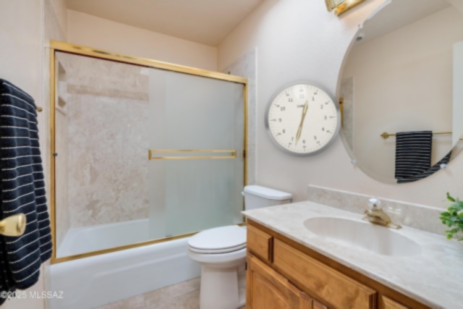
12h33
